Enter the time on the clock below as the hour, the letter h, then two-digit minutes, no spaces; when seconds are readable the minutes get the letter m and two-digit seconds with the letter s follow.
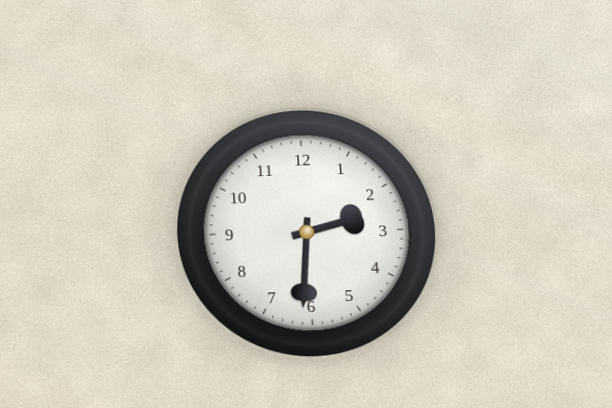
2h31
